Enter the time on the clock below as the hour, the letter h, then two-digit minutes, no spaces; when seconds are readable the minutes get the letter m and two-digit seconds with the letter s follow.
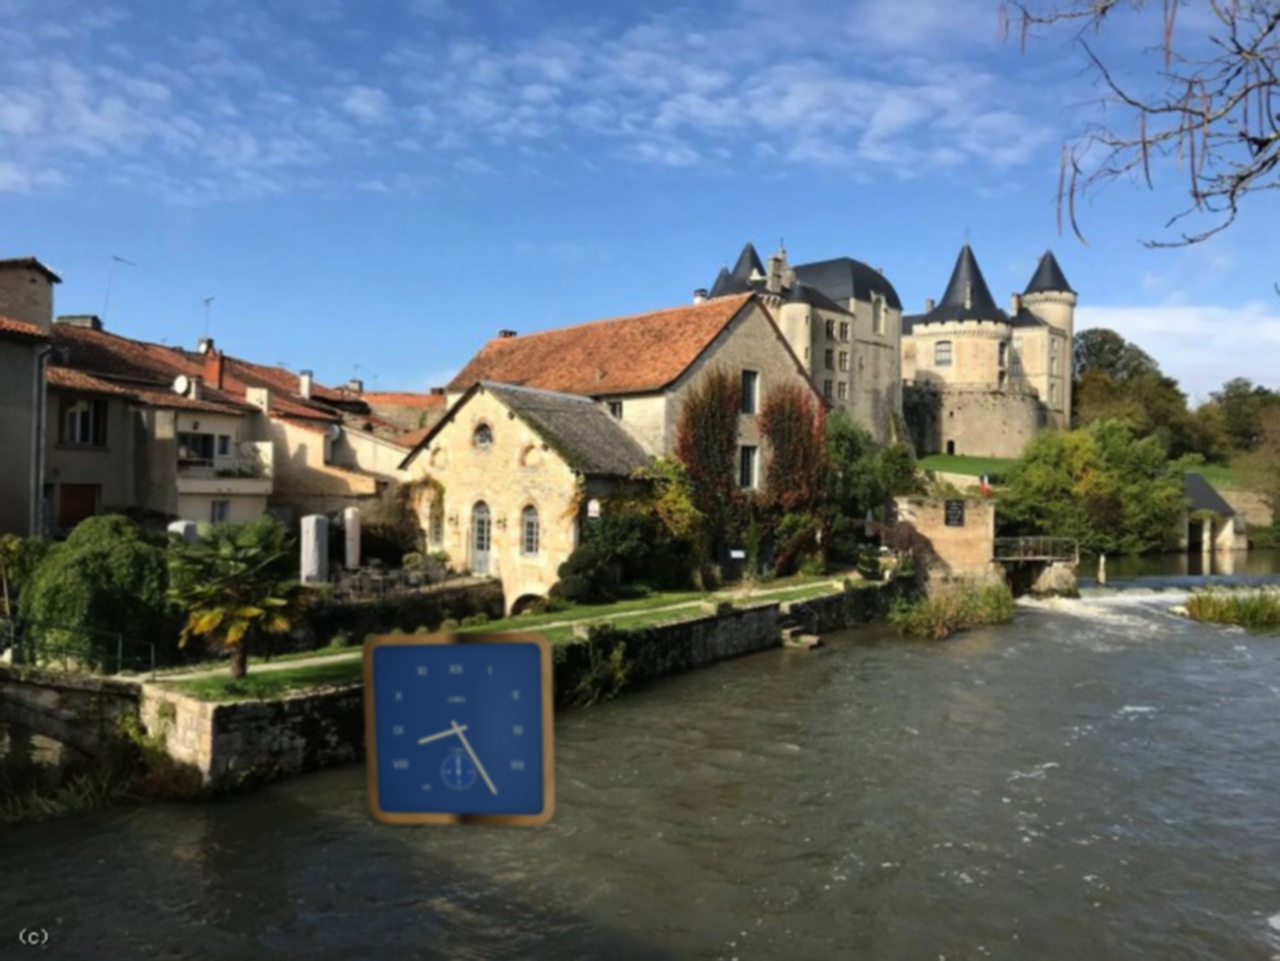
8h25
